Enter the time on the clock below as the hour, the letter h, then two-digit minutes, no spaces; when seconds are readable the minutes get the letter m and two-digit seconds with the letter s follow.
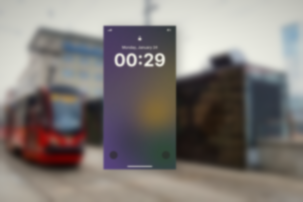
0h29
